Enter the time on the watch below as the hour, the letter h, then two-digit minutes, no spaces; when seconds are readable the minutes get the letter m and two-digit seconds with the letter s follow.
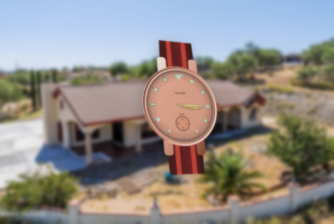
3h15
